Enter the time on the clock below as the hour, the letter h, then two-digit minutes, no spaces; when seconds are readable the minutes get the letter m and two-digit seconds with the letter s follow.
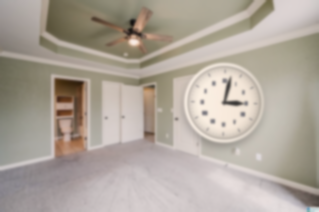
3h02
